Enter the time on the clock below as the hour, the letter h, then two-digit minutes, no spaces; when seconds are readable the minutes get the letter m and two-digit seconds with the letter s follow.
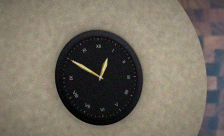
12h50
